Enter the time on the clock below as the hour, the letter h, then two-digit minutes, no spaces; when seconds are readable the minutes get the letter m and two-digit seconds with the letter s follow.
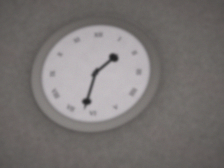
1h32
